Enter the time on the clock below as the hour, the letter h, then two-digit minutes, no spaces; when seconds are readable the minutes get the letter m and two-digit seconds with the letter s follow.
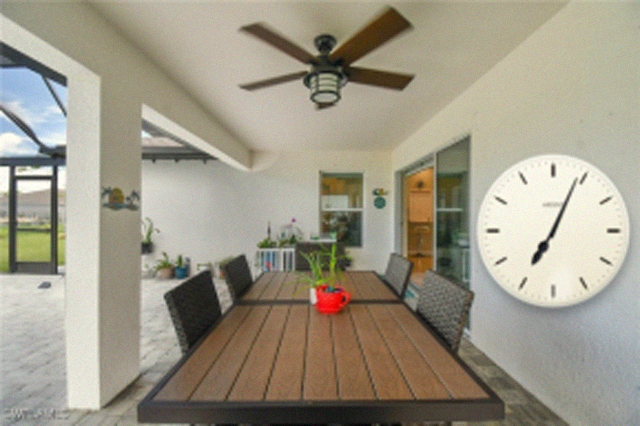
7h04
